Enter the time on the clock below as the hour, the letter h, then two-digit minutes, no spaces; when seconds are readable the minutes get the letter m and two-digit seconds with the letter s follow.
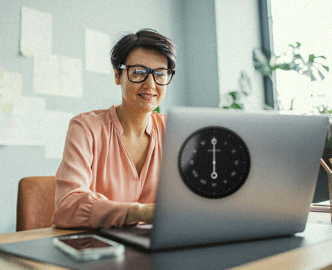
6h00
